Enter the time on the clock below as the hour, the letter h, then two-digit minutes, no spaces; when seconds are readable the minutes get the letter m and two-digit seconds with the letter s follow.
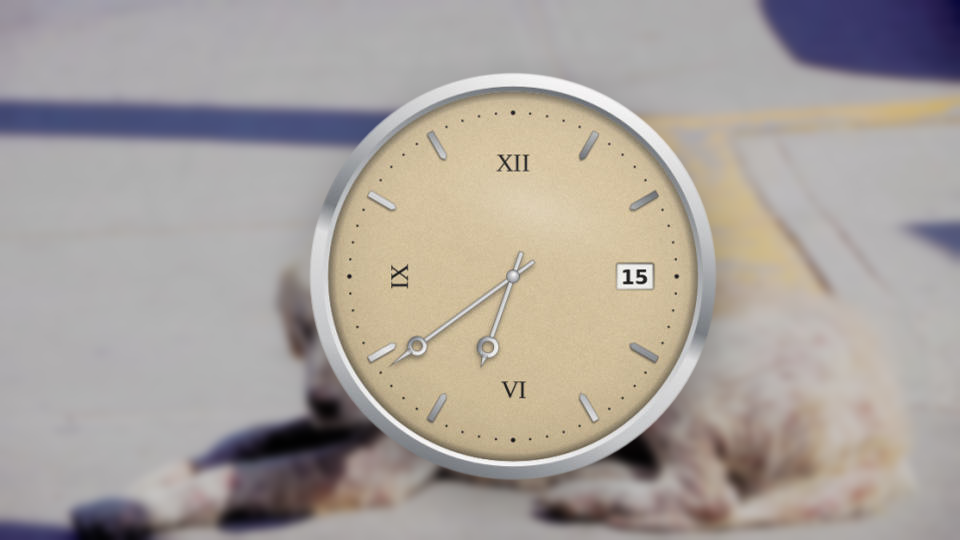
6h39
